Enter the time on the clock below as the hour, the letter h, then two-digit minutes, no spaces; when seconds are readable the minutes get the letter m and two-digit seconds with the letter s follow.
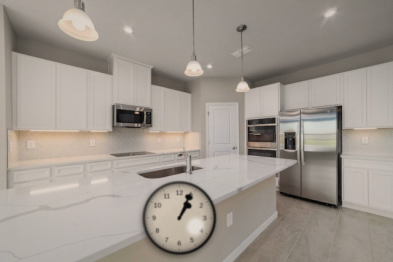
1h04
